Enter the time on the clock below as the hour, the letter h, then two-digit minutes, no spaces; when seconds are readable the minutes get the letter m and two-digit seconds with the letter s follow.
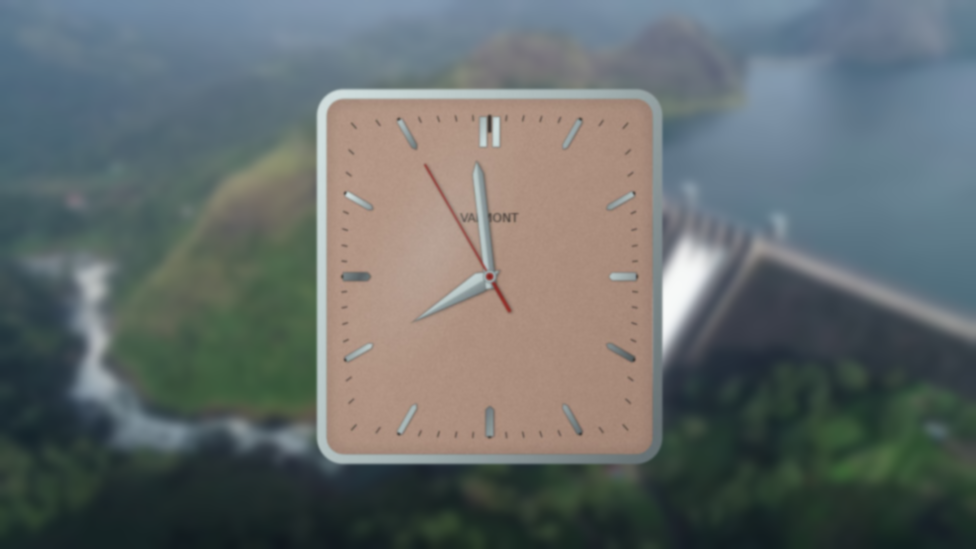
7h58m55s
